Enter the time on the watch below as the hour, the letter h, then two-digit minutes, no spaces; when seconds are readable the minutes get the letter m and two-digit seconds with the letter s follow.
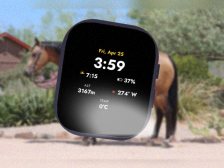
3h59
